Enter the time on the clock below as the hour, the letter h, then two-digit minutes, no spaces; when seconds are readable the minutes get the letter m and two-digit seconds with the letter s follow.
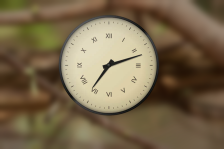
7h12
